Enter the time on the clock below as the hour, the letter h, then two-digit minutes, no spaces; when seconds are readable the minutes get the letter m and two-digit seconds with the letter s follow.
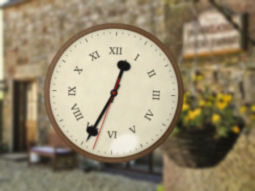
12h34m33s
